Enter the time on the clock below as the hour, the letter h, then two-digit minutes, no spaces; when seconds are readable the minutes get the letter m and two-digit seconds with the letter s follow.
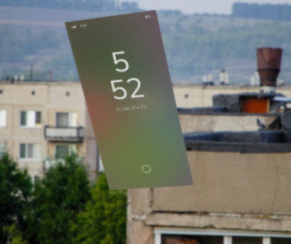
5h52
